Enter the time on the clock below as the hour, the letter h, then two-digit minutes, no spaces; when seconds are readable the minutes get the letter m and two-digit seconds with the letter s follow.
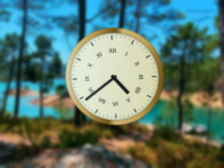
4h39
